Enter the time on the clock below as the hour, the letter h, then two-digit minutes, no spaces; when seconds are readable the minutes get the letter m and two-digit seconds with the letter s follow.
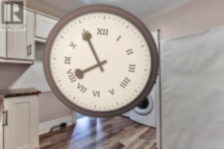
7h55
